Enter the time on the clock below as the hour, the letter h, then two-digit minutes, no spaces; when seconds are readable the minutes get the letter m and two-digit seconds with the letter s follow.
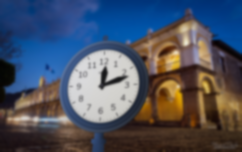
12h12
